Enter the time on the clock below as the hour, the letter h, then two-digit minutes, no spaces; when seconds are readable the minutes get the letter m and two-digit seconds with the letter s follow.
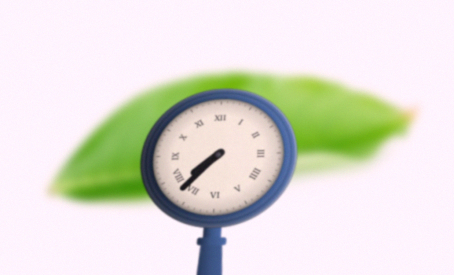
7h37
